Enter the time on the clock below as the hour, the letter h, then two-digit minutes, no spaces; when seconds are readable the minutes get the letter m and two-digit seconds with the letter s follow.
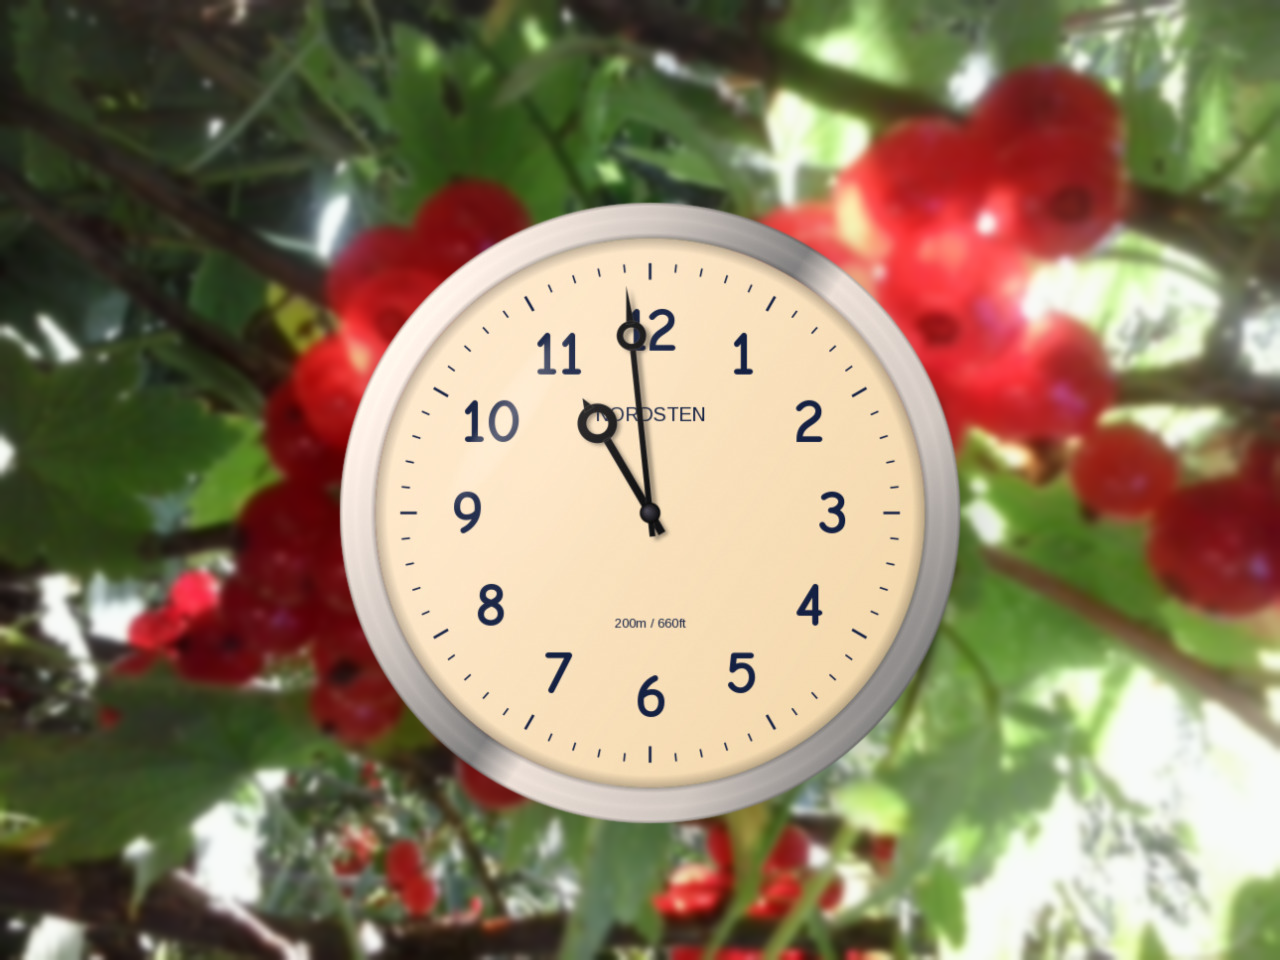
10h59
